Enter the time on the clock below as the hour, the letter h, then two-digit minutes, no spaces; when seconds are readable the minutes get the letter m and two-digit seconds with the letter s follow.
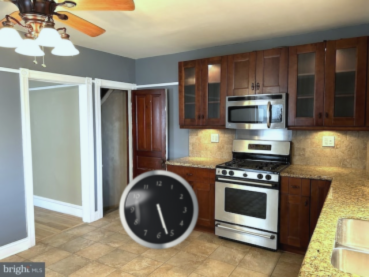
5h27
